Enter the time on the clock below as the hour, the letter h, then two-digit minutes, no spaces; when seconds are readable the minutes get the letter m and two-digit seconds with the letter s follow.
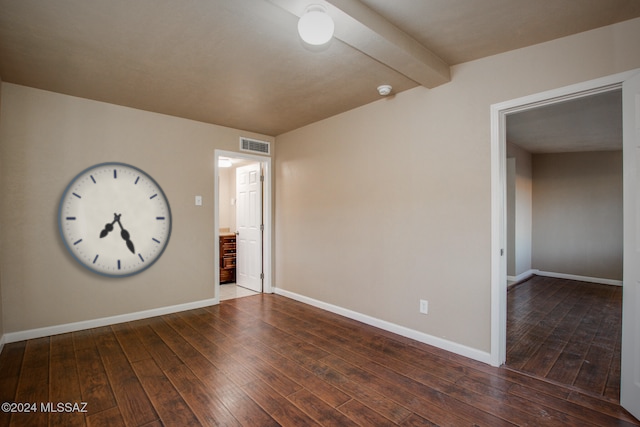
7h26
